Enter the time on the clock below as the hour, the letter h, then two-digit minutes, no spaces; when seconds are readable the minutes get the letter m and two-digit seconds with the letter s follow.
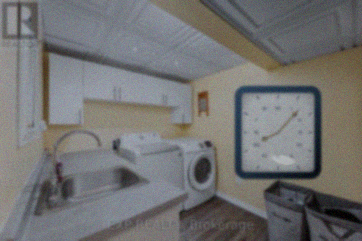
8h07
